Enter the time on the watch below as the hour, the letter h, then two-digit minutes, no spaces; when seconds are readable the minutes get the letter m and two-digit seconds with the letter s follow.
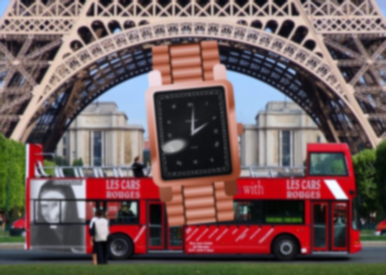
2h01
